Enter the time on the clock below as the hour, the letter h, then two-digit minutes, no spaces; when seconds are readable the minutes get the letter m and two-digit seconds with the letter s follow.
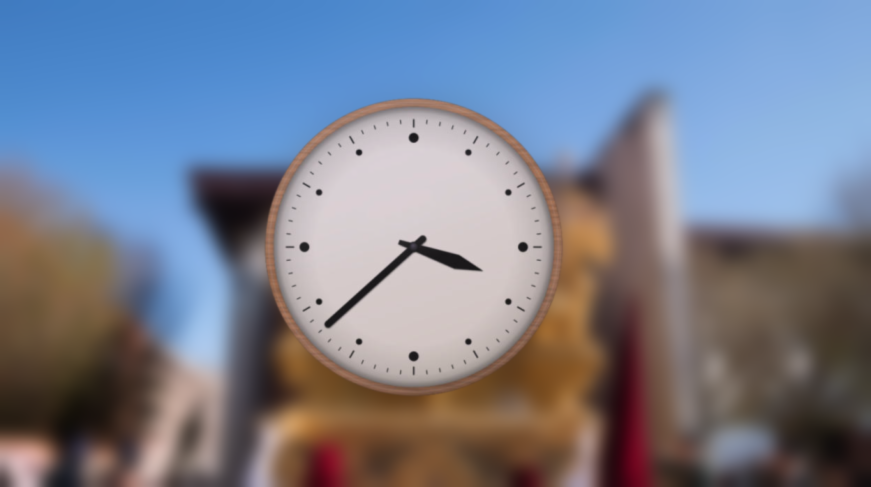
3h38
